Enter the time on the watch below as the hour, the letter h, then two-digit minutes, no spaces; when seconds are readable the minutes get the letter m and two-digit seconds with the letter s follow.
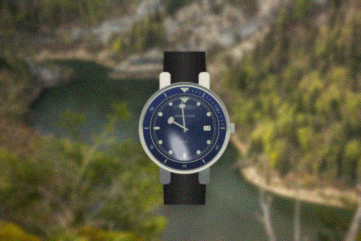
9h59
